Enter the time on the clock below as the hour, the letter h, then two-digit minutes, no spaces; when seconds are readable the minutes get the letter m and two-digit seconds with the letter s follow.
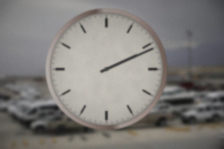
2h11
